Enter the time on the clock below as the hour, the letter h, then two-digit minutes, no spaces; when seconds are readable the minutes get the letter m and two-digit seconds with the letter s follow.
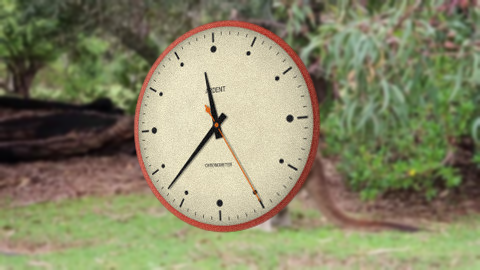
11h37m25s
